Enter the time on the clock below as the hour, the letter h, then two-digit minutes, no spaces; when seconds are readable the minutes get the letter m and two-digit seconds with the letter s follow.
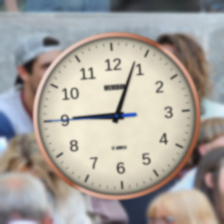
9h03m45s
